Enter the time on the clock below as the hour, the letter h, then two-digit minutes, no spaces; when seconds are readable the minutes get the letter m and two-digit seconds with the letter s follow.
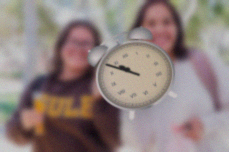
10h53
